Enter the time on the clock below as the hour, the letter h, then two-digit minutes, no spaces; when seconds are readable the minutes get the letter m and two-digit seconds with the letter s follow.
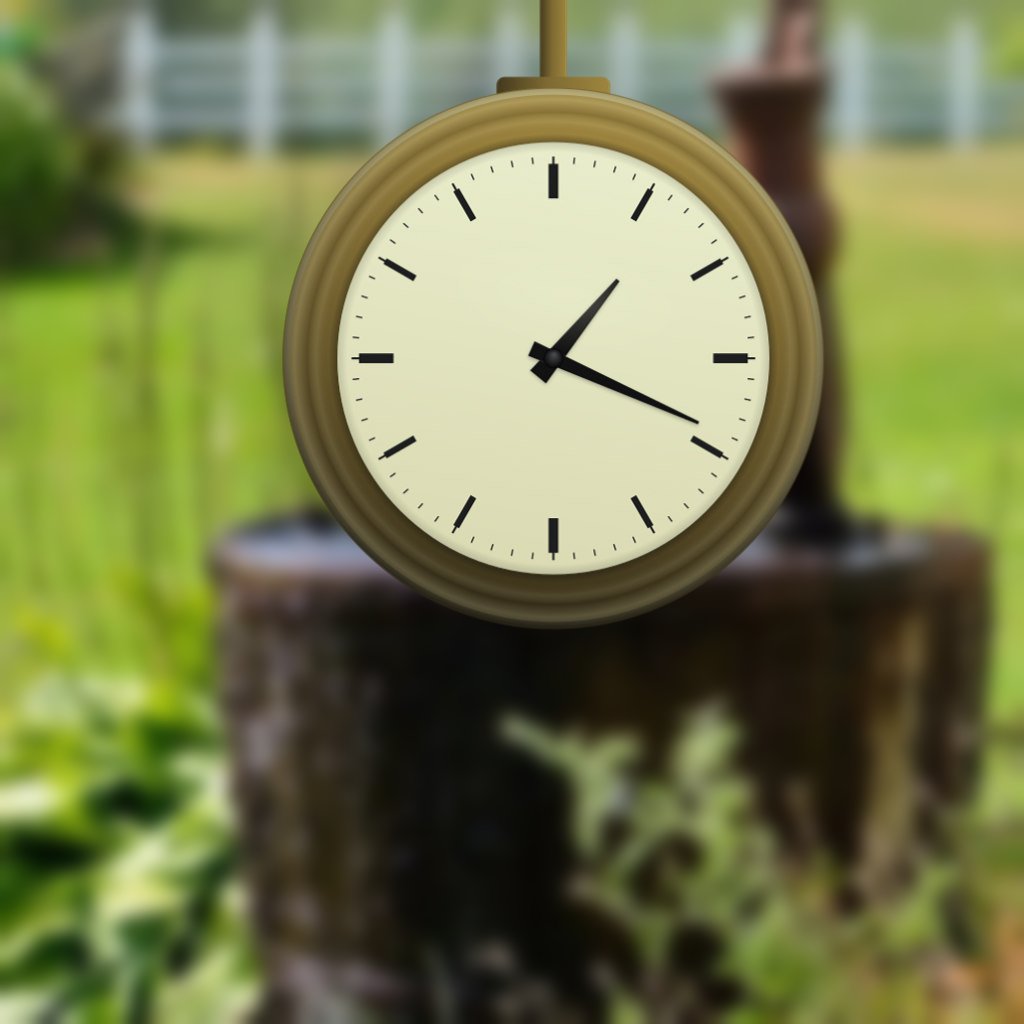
1h19
